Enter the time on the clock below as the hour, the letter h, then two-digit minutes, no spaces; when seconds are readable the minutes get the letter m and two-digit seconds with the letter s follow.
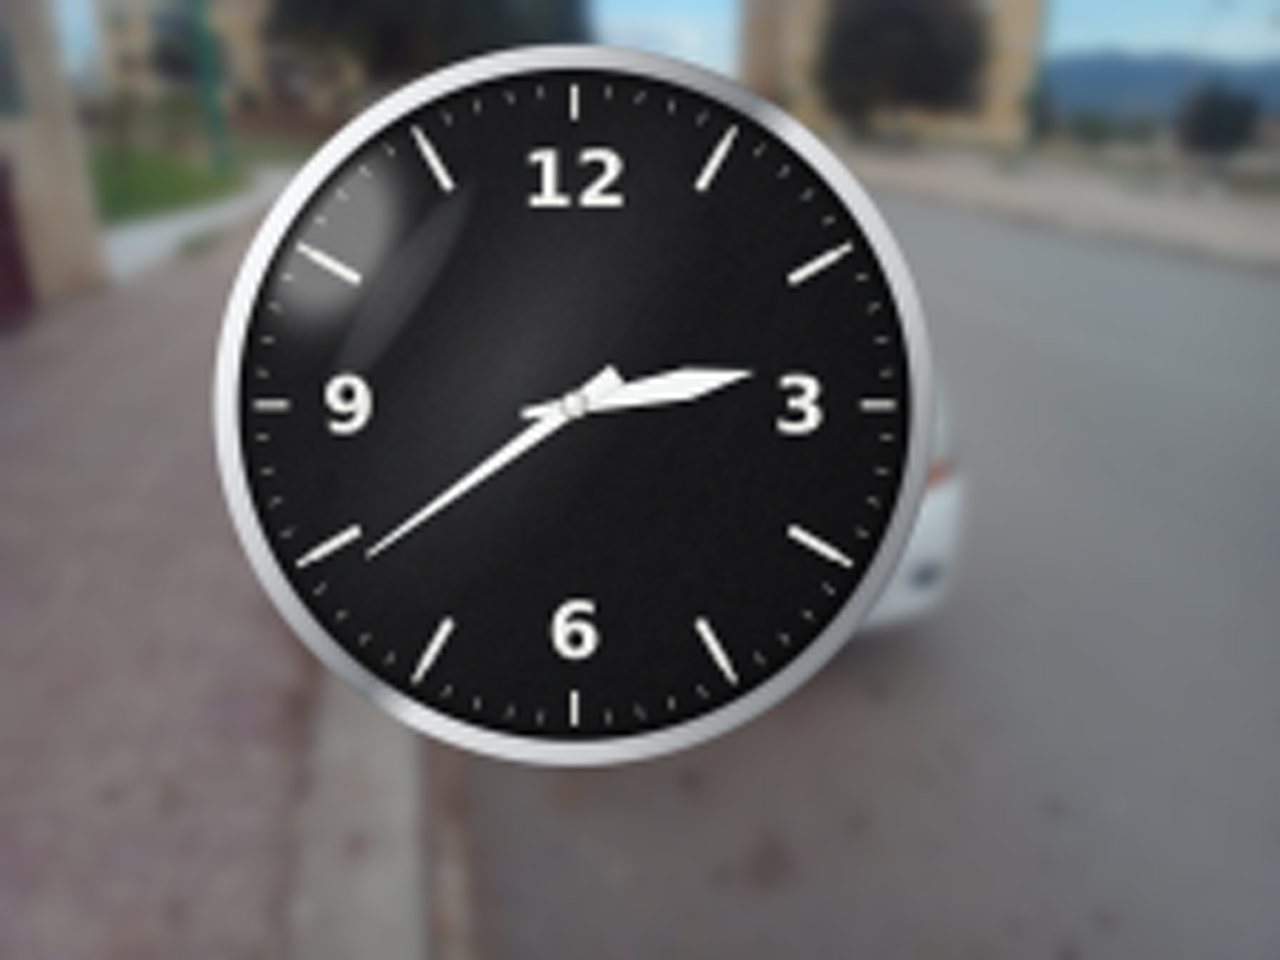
2h39
